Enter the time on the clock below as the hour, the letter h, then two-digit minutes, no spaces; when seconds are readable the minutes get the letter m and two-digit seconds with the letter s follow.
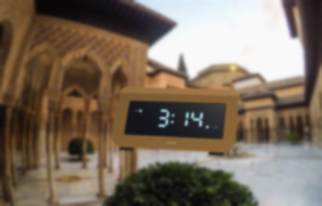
3h14
